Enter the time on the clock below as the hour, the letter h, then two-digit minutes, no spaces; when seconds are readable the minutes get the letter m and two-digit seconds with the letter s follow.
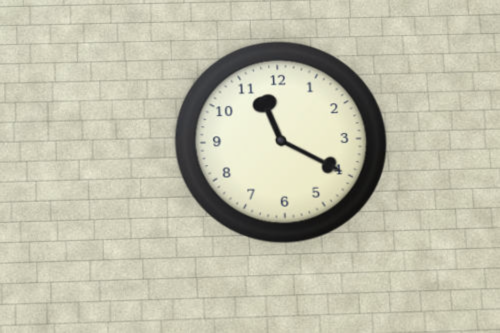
11h20
